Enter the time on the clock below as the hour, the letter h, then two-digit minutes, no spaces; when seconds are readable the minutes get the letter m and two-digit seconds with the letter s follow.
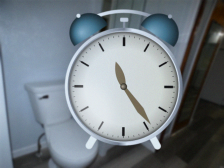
11h24
